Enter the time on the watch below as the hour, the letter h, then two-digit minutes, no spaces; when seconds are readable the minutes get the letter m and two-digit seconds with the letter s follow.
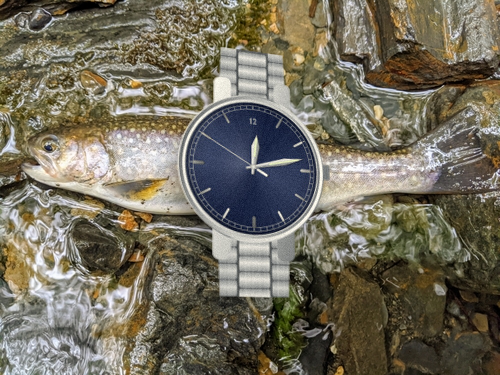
12h12m50s
